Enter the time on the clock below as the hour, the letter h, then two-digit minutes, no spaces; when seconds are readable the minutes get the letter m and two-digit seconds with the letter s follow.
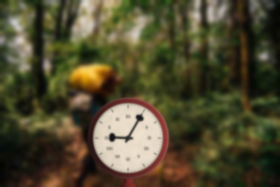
9h05
